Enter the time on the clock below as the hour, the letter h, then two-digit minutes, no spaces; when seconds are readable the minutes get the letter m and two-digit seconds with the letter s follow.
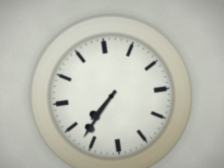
7h37
